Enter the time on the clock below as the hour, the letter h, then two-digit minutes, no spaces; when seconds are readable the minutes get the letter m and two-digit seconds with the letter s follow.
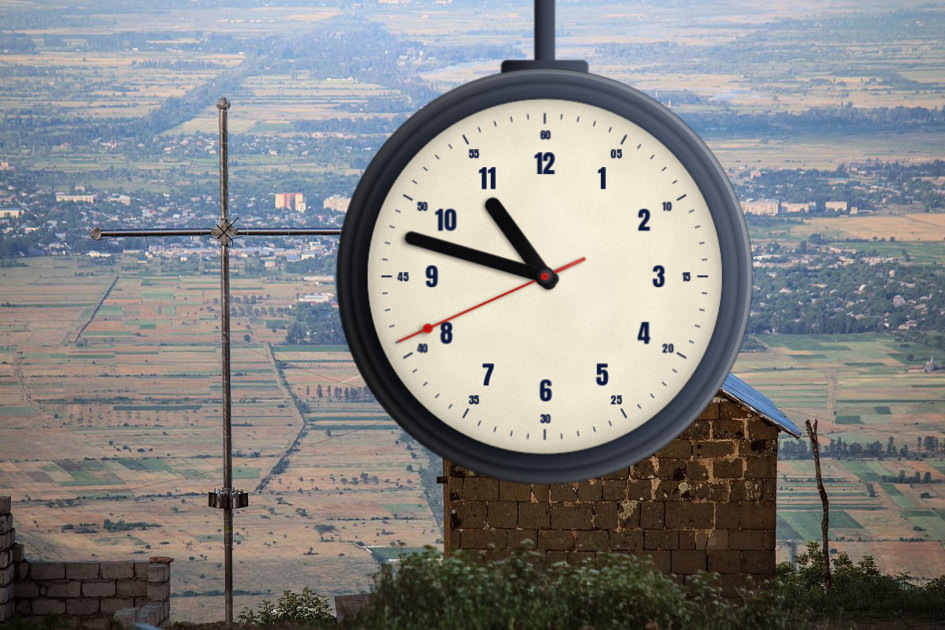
10h47m41s
